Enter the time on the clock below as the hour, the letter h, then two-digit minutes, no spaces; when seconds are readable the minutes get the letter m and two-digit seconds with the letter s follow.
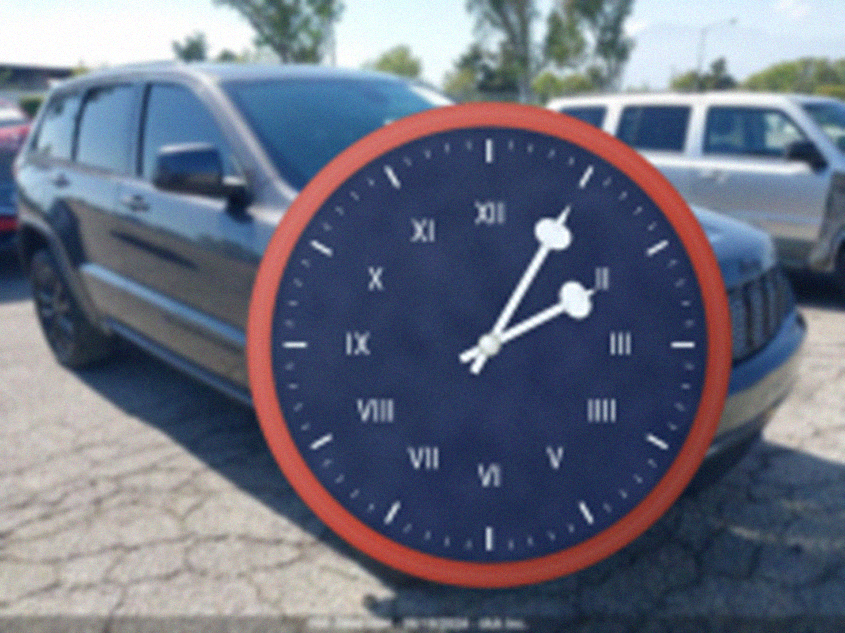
2h05
